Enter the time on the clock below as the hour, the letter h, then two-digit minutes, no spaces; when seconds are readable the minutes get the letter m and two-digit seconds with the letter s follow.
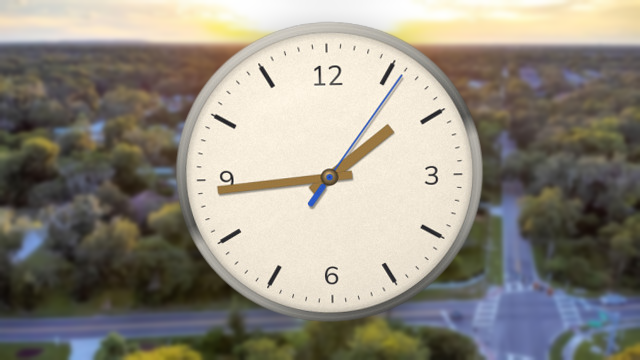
1h44m06s
